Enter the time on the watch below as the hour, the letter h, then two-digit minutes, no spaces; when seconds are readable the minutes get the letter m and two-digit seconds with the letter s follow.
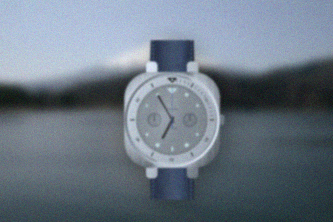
6h55
